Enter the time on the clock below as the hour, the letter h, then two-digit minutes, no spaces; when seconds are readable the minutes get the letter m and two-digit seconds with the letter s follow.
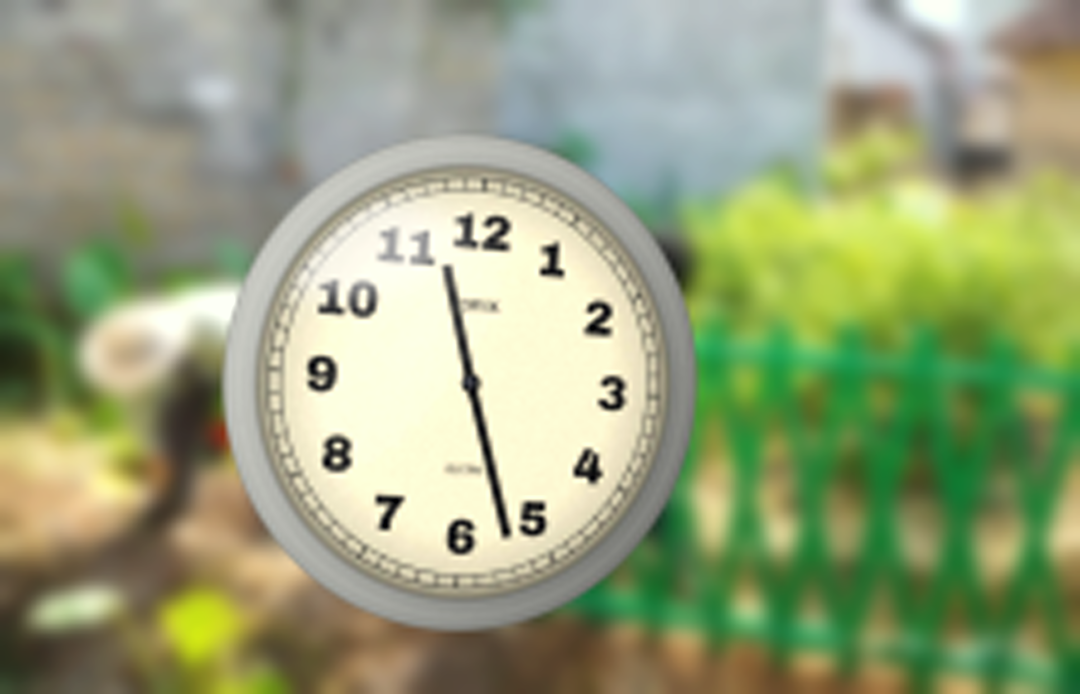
11h27
